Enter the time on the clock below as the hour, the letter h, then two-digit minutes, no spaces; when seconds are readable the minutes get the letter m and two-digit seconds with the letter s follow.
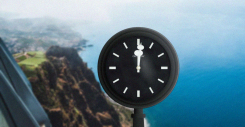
12h01
